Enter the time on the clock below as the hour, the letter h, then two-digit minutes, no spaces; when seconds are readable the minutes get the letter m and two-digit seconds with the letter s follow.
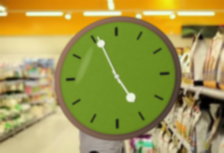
4h56
